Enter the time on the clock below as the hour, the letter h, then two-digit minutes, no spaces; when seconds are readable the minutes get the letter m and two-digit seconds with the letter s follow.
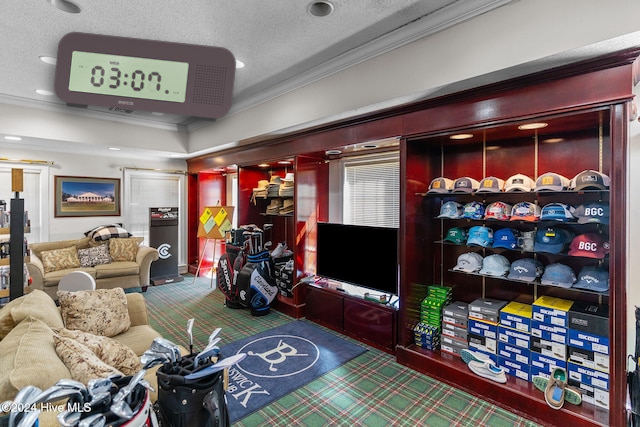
3h07
